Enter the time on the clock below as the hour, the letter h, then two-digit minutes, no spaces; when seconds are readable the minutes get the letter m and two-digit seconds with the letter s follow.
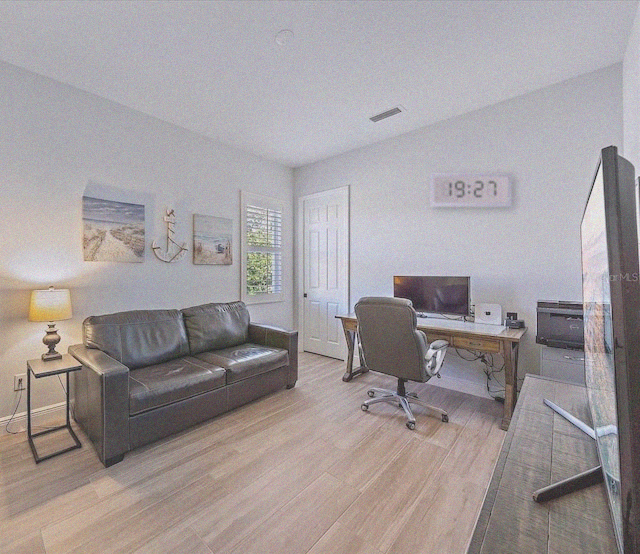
19h27
